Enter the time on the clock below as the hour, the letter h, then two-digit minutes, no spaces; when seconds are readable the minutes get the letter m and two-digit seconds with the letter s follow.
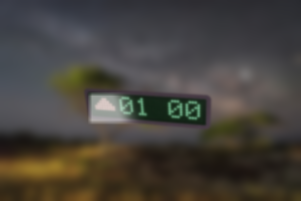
1h00
